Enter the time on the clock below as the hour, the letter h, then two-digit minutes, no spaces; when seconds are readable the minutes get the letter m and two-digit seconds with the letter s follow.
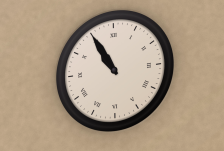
10h55
